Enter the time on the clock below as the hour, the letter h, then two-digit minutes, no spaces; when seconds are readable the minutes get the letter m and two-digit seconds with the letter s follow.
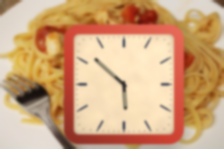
5h52
